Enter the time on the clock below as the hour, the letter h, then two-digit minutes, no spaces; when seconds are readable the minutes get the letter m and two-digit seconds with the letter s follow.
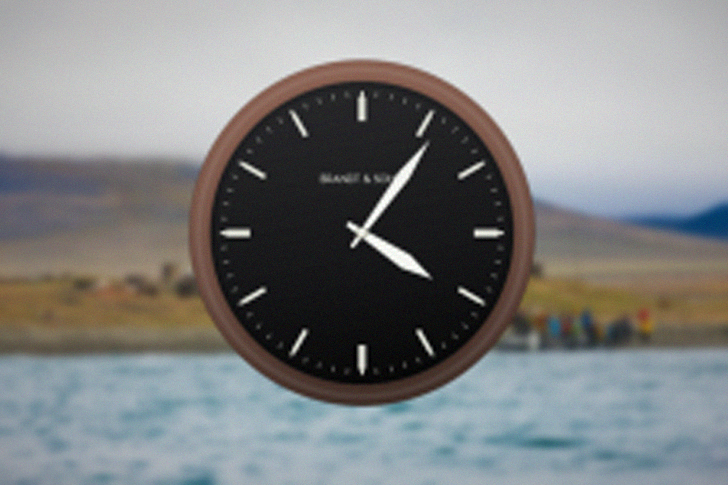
4h06
